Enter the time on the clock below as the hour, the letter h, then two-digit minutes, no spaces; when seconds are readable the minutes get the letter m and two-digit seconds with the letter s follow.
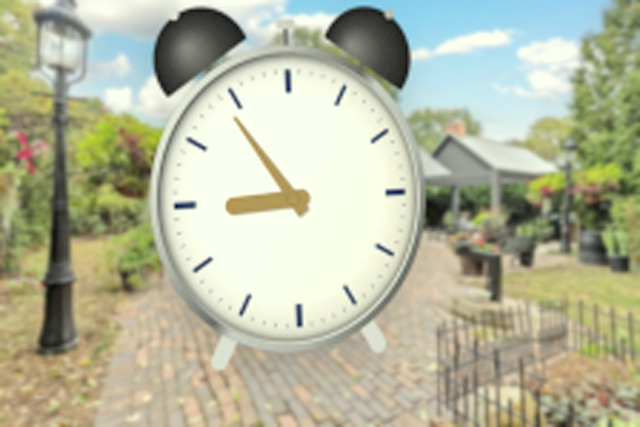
8h54
